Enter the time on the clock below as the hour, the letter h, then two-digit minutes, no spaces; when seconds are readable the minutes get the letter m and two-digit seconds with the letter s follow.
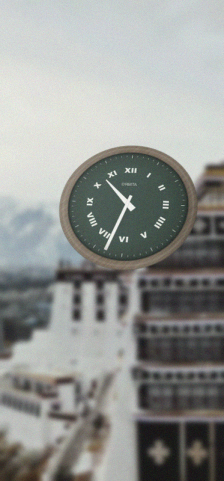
10h33
